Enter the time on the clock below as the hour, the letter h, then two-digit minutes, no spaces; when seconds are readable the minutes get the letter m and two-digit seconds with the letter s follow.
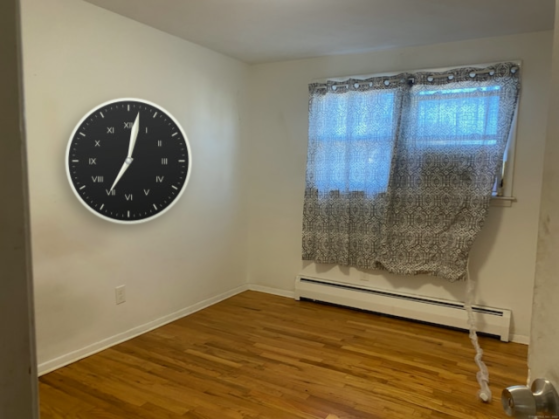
7h02
